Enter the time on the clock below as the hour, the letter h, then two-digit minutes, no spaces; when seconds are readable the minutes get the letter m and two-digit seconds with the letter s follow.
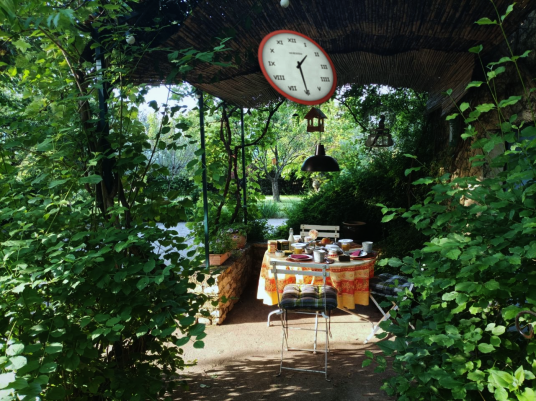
1h30
